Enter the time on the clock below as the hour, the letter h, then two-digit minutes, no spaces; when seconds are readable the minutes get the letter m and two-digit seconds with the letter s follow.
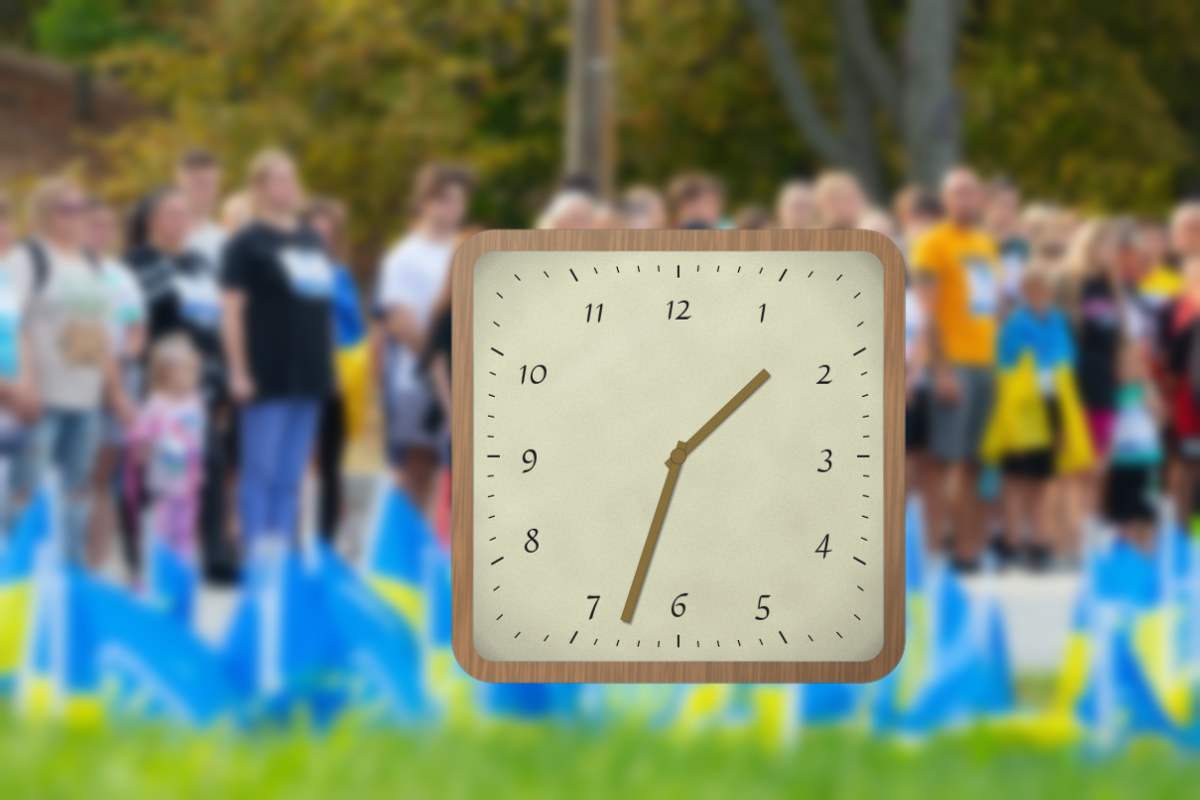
1h33
